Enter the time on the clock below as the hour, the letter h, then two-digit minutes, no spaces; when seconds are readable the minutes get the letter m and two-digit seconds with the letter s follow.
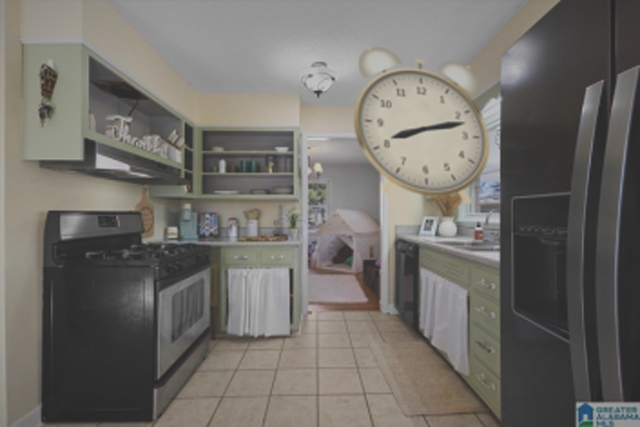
8h12
